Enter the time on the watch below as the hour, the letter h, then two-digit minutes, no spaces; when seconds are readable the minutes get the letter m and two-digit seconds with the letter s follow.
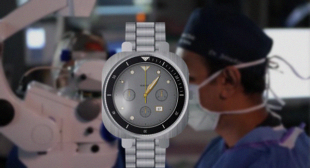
1h06
